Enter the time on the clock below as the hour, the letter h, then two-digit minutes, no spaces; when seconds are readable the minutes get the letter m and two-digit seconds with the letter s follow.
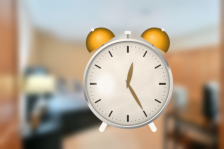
12h25
